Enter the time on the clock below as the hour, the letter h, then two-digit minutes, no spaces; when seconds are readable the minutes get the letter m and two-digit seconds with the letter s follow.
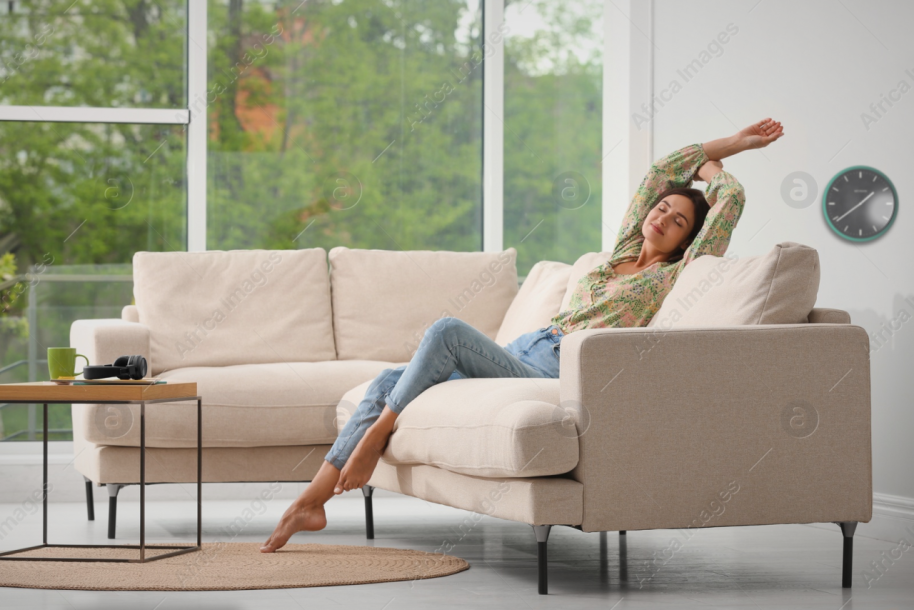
1h39
